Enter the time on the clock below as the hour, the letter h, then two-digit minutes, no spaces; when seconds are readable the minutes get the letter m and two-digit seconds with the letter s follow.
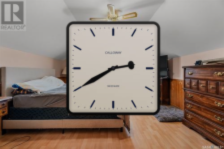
2h40
